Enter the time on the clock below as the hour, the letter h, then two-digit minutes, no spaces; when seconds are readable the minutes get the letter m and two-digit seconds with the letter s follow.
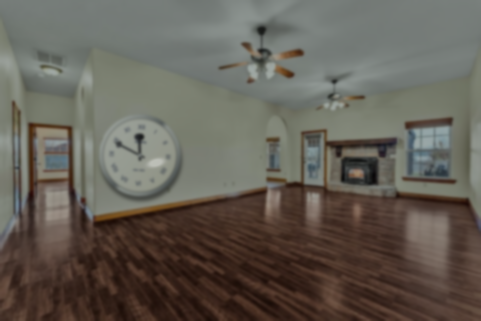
11h49
